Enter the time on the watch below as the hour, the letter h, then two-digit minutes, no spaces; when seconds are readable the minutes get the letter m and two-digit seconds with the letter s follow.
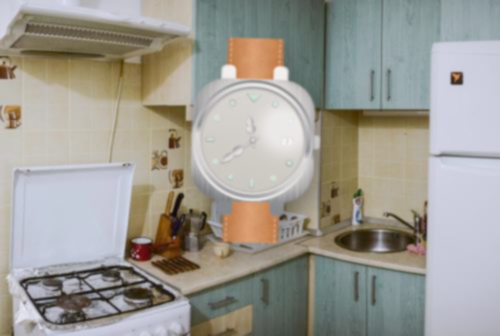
11h39
